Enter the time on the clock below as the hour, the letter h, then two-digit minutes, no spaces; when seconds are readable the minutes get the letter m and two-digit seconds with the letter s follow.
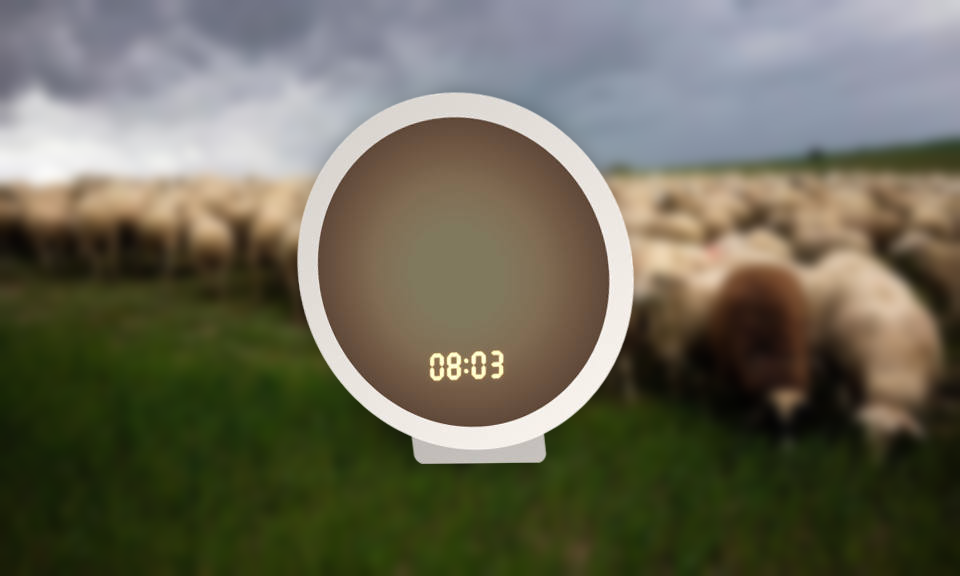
8h03
